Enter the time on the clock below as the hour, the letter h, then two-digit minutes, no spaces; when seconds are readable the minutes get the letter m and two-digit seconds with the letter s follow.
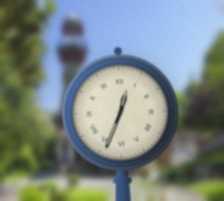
12h34
